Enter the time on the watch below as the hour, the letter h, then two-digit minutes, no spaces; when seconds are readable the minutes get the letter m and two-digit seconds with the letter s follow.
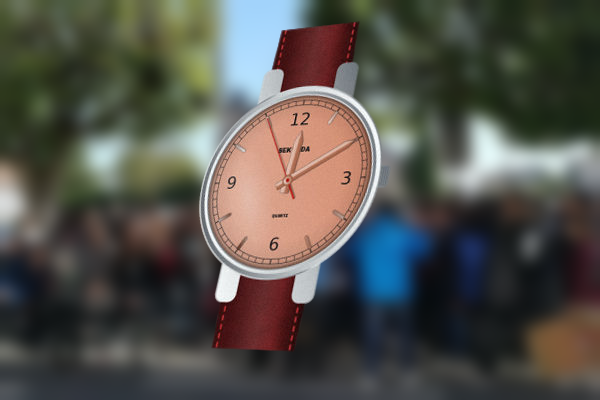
12h09m55s
